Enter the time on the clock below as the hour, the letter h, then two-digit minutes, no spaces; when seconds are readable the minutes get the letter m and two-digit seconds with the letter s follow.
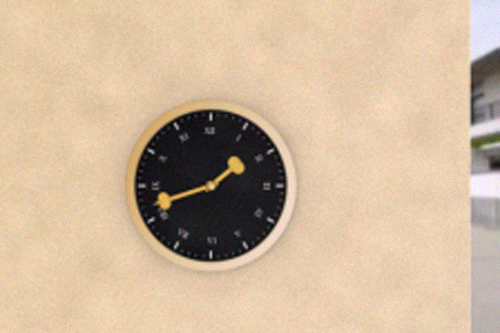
1h42
